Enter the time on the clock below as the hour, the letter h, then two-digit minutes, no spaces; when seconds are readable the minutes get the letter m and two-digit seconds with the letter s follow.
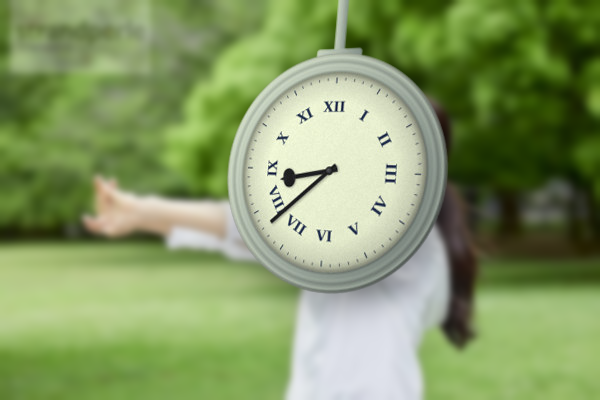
8h38
